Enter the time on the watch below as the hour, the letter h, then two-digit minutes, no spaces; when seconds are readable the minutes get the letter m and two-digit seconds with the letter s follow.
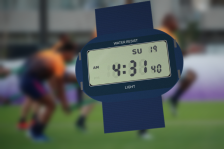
4h31m40s
